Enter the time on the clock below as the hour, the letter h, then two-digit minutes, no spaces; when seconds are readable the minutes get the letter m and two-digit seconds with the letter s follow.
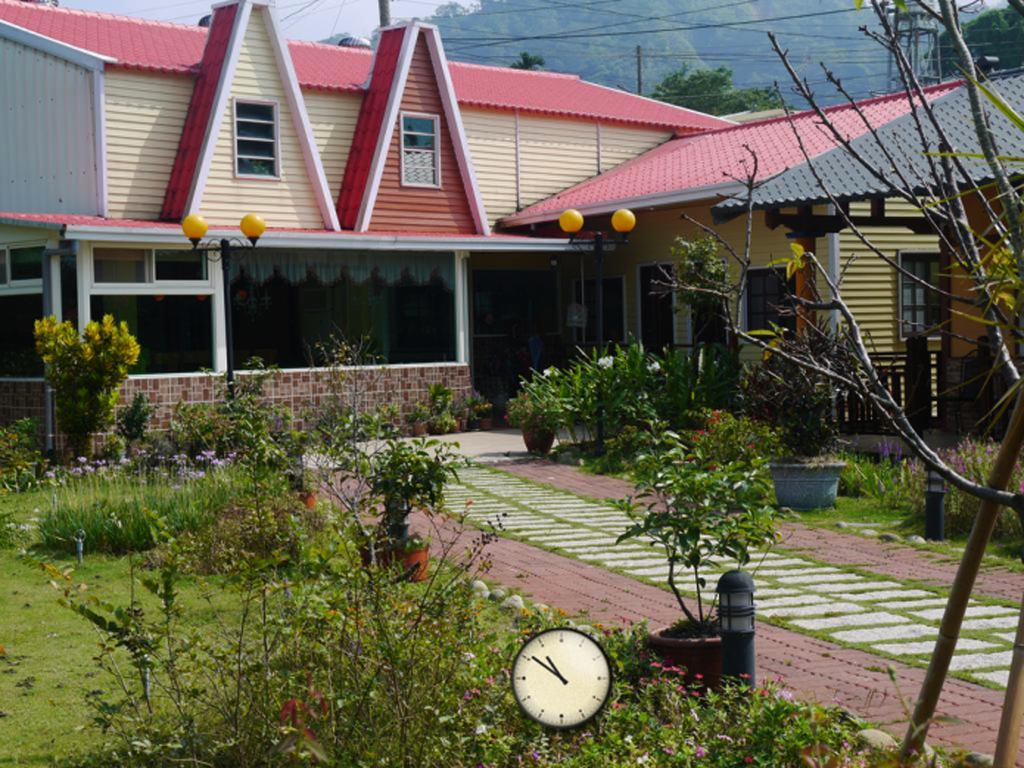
10h51
